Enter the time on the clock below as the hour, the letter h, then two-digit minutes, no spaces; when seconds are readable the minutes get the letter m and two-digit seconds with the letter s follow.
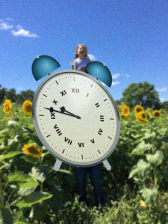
9h47
